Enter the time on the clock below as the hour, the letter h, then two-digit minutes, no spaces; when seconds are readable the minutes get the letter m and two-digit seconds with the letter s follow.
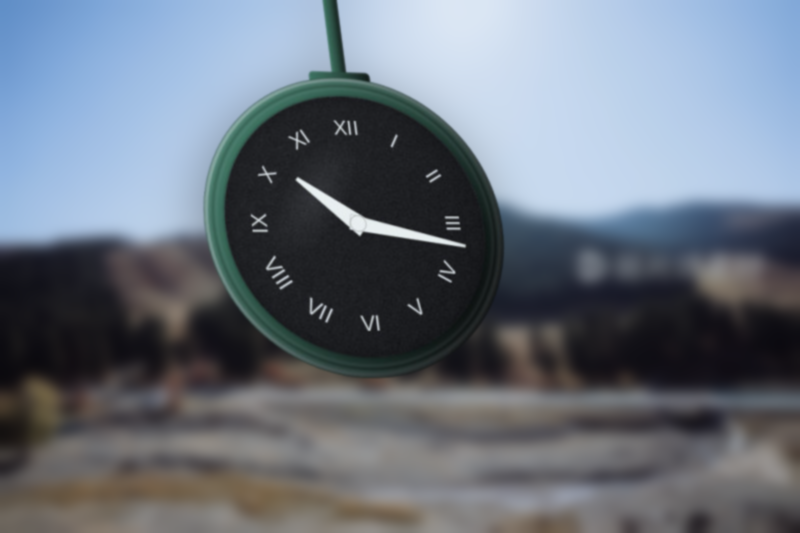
10h17
